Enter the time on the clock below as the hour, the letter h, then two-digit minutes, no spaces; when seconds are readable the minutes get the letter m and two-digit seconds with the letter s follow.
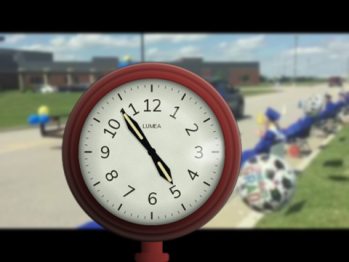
4h54
